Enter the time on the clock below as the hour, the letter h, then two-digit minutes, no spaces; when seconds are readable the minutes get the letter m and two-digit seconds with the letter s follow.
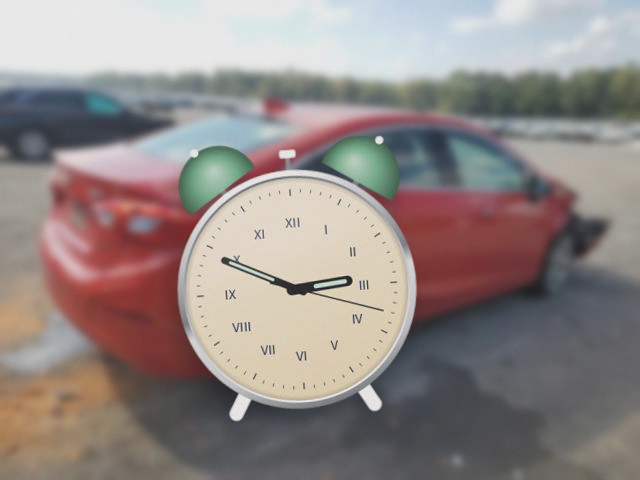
2h49m18s
